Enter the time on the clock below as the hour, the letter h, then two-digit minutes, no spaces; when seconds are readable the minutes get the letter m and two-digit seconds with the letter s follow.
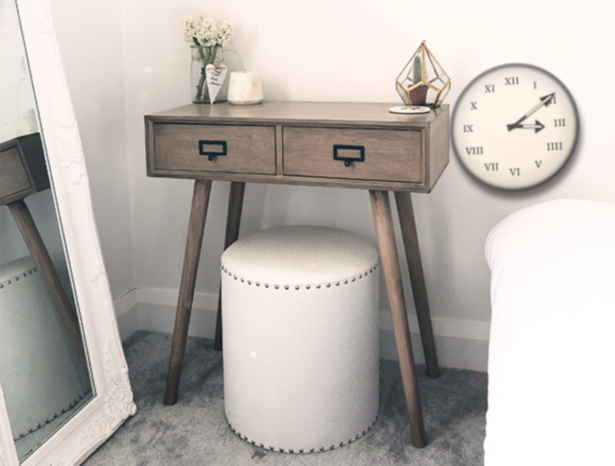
3h09
